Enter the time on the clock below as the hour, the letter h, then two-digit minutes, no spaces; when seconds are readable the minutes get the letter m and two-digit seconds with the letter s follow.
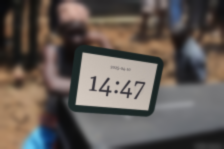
14h47
